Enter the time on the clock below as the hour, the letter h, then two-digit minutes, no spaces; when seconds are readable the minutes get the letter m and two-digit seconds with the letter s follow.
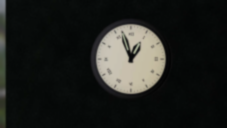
12h57
